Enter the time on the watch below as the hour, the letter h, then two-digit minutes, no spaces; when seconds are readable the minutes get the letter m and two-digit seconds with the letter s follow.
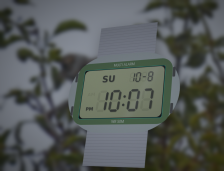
10h07
